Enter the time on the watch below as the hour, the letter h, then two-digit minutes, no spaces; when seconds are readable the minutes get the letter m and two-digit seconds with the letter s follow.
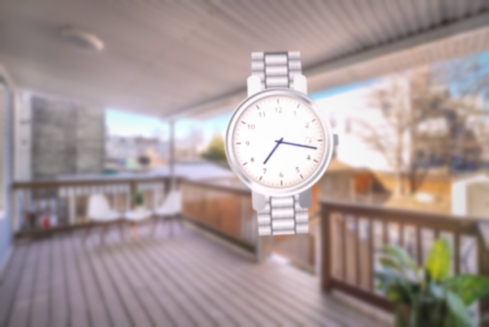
7h17
